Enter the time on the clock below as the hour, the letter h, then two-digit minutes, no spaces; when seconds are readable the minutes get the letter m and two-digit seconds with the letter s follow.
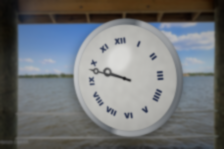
9h48
